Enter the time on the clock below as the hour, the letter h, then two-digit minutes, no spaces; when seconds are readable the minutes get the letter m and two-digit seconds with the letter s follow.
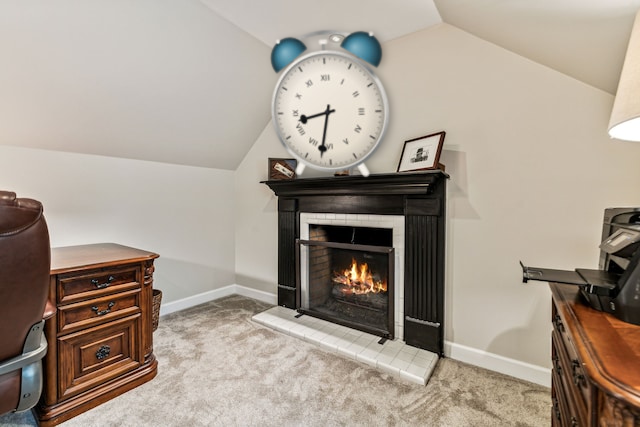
8h32
